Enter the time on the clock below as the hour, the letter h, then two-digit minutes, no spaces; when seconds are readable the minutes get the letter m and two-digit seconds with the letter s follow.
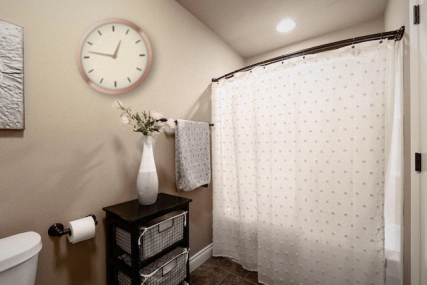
12h47
